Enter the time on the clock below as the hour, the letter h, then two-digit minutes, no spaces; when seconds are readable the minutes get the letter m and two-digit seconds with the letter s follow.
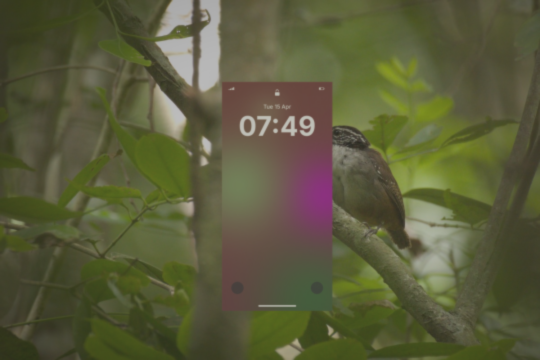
7h49
